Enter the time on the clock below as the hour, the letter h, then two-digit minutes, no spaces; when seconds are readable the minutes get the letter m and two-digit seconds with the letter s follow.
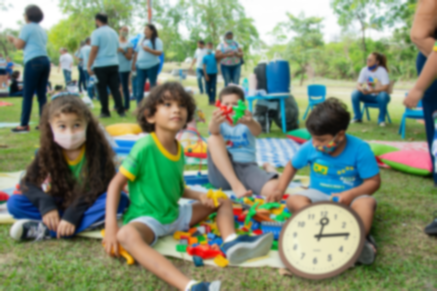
12h14
